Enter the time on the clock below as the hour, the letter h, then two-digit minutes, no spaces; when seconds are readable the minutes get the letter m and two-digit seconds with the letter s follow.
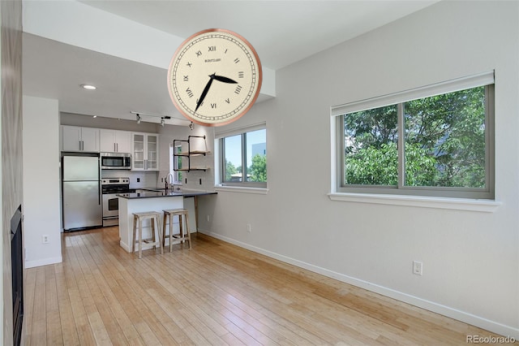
3h35
